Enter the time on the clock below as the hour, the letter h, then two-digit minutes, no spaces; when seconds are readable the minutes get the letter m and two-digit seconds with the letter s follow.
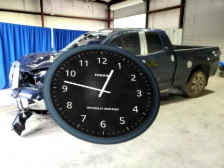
12h47
